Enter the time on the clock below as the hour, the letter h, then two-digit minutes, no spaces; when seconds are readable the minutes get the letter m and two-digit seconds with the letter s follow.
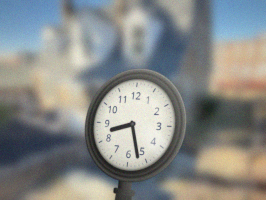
8h27
